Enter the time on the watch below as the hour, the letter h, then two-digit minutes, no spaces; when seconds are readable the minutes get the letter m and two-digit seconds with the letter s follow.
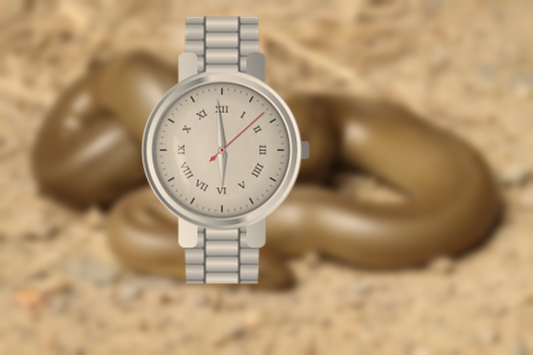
5h59m08s
